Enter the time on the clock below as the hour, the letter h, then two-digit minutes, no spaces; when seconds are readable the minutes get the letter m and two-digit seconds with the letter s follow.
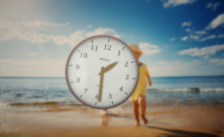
1h29
